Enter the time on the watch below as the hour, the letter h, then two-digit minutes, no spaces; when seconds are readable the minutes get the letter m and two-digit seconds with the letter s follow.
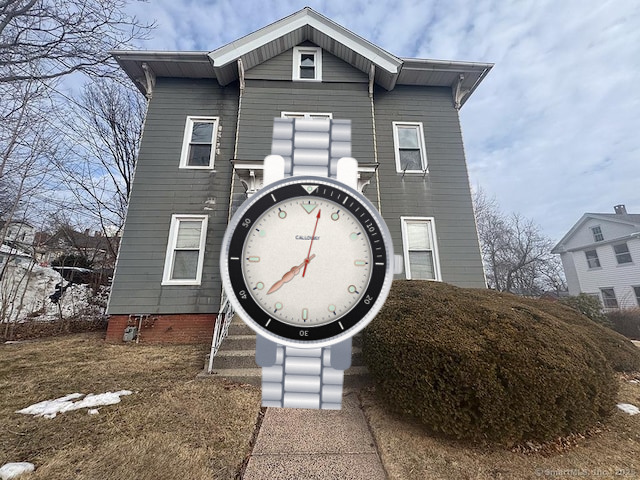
7h38m02s
